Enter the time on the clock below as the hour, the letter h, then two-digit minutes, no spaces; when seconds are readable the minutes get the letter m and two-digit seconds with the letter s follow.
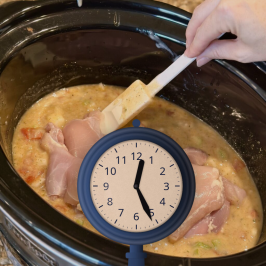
12h26
